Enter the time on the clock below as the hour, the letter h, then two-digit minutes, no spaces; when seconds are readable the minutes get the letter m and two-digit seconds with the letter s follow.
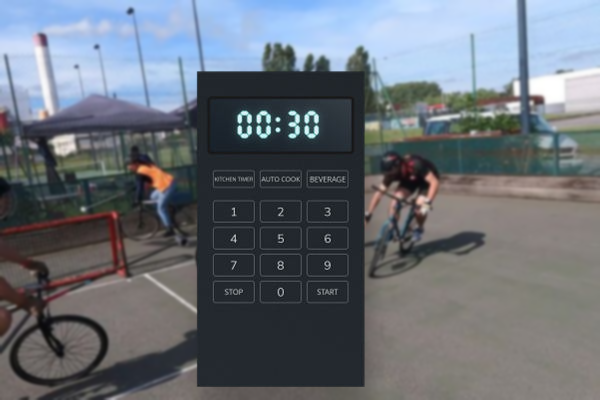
0h30
